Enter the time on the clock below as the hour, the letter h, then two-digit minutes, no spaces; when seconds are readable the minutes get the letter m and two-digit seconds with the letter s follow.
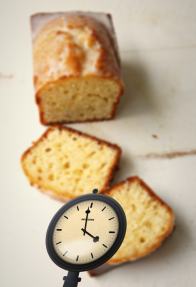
3h59
